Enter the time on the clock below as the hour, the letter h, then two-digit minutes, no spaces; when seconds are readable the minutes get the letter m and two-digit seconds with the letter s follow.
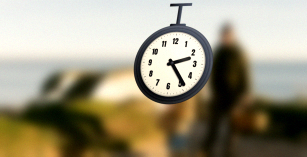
2h24
